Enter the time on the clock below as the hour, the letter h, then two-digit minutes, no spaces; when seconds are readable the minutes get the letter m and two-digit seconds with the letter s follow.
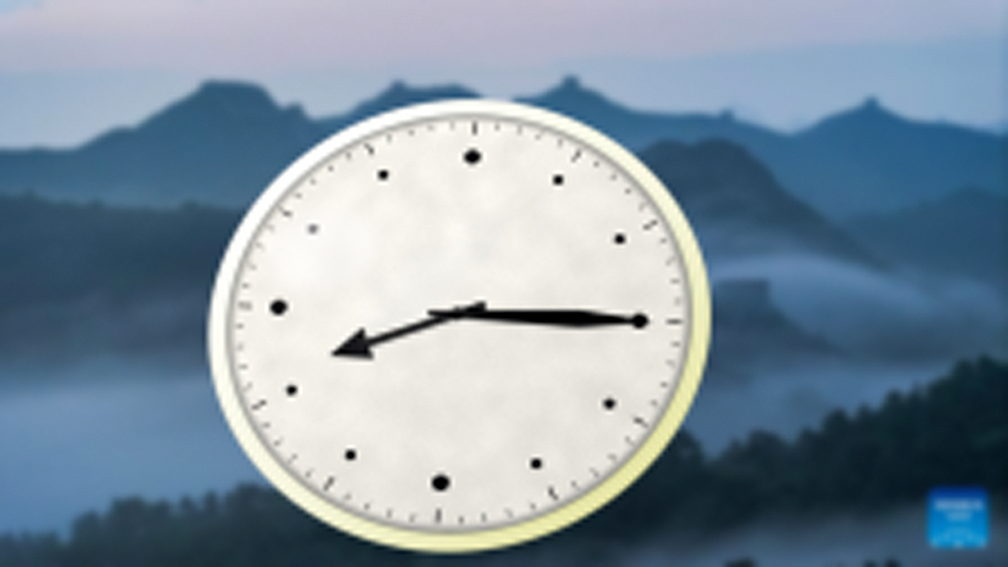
8h15
